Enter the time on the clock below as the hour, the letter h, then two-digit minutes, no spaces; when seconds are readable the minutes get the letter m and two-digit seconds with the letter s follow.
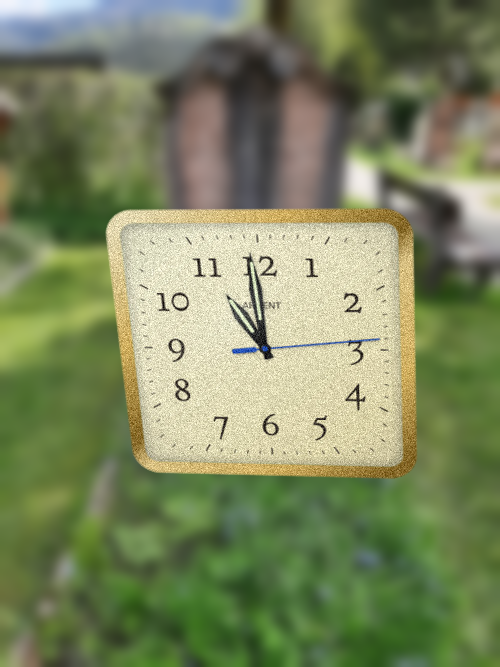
10h59m14s
